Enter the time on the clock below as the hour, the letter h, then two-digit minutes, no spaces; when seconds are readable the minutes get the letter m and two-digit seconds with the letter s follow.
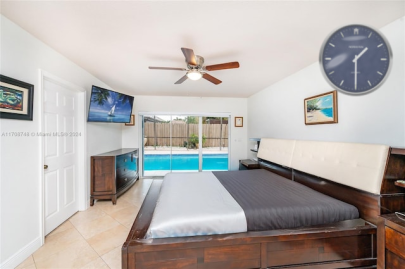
1h30
